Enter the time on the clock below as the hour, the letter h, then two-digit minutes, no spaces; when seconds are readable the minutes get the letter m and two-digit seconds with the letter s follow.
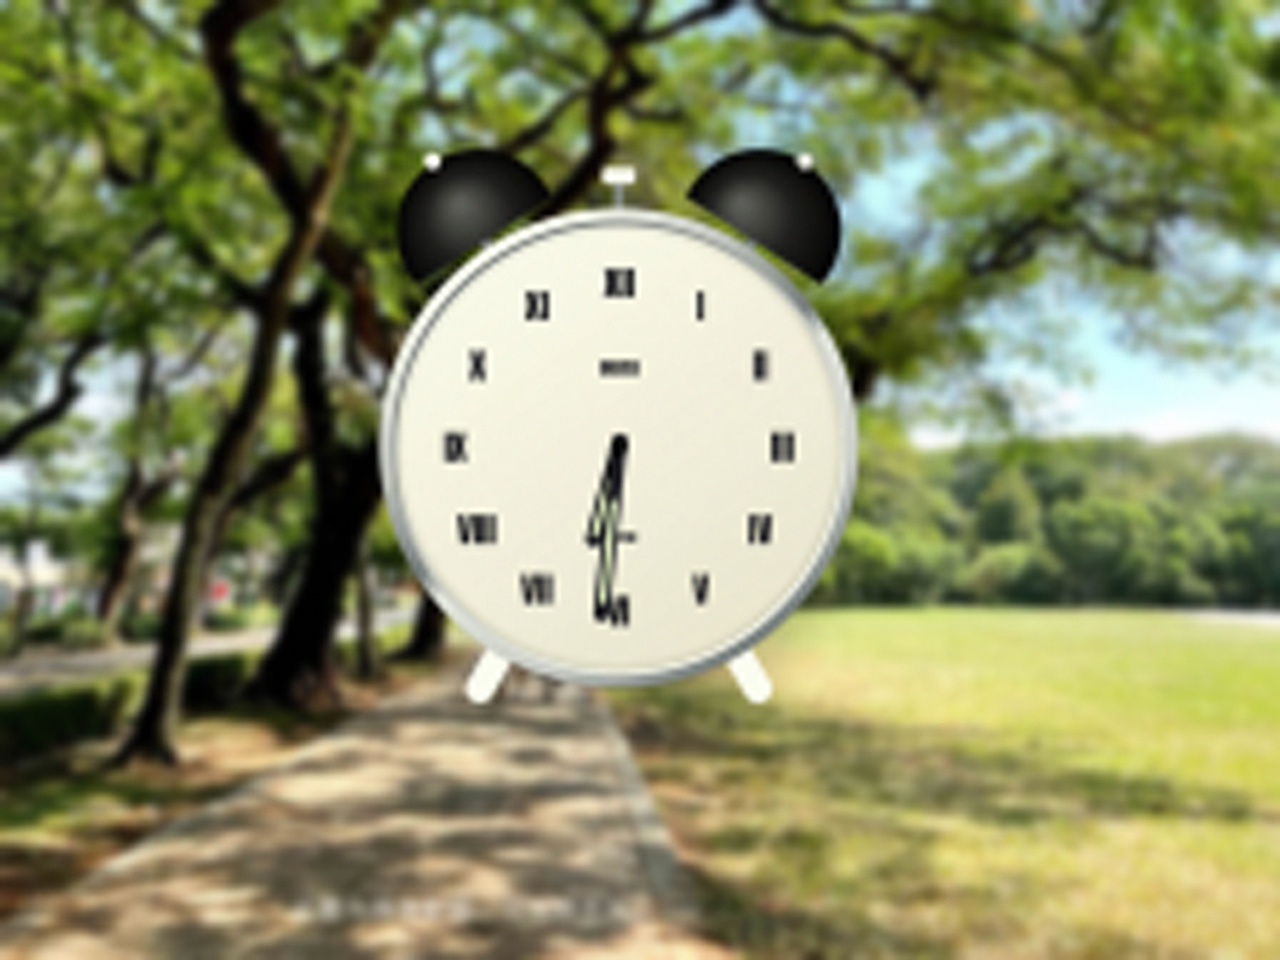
6h31
